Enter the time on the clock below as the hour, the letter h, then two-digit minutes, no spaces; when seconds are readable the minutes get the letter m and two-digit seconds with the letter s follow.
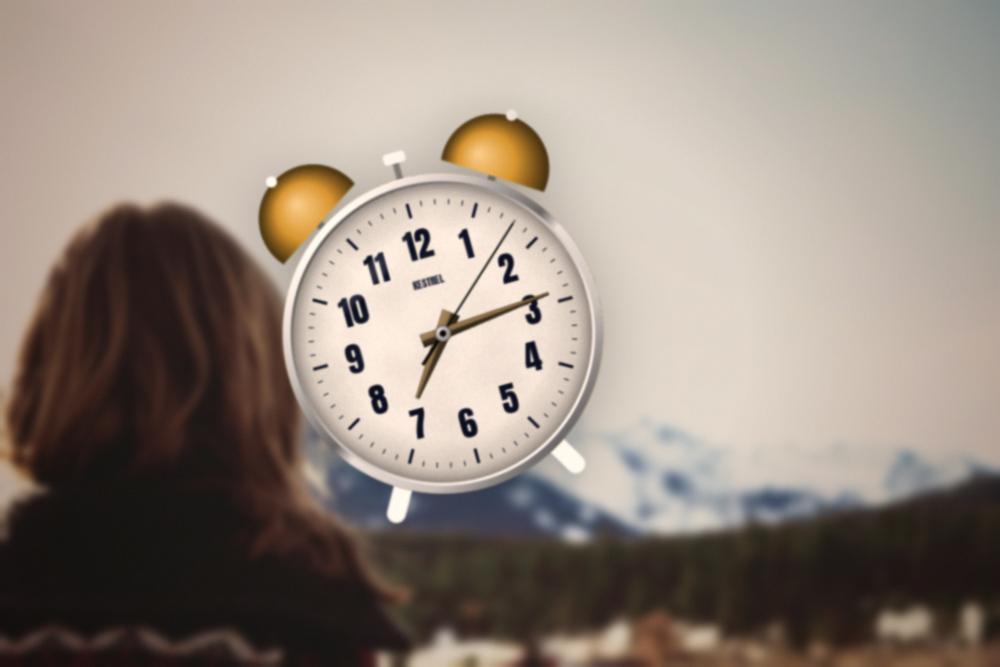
7h14m08s
